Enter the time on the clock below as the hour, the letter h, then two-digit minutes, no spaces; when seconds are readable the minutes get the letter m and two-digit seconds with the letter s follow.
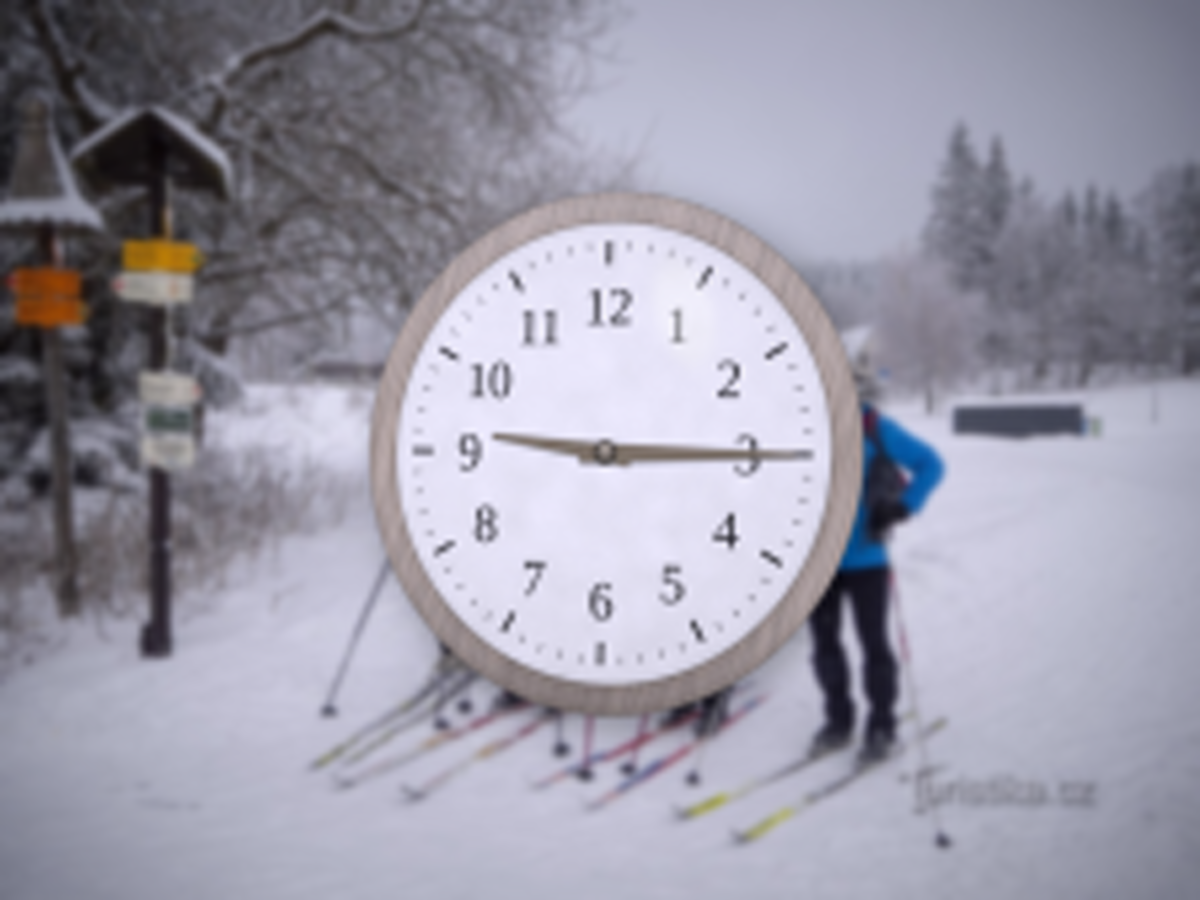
9h15
